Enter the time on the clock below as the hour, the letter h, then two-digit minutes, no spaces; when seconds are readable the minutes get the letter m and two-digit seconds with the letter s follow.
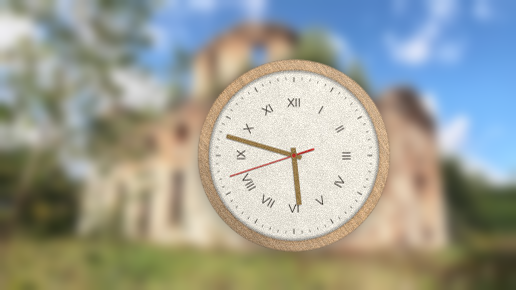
5h47m42s
